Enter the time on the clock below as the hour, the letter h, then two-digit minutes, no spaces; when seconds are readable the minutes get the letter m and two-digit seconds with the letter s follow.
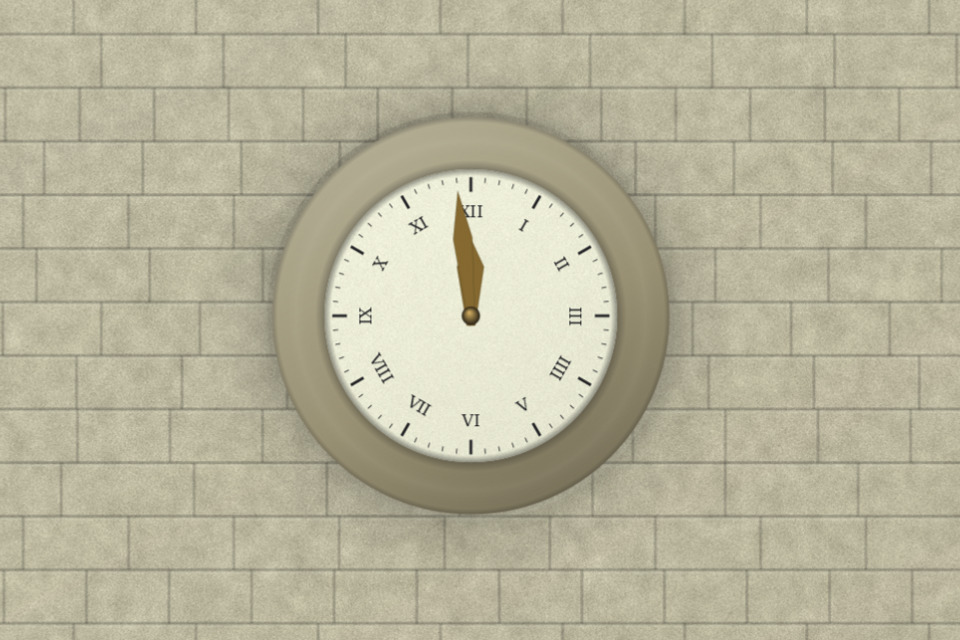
11h59
